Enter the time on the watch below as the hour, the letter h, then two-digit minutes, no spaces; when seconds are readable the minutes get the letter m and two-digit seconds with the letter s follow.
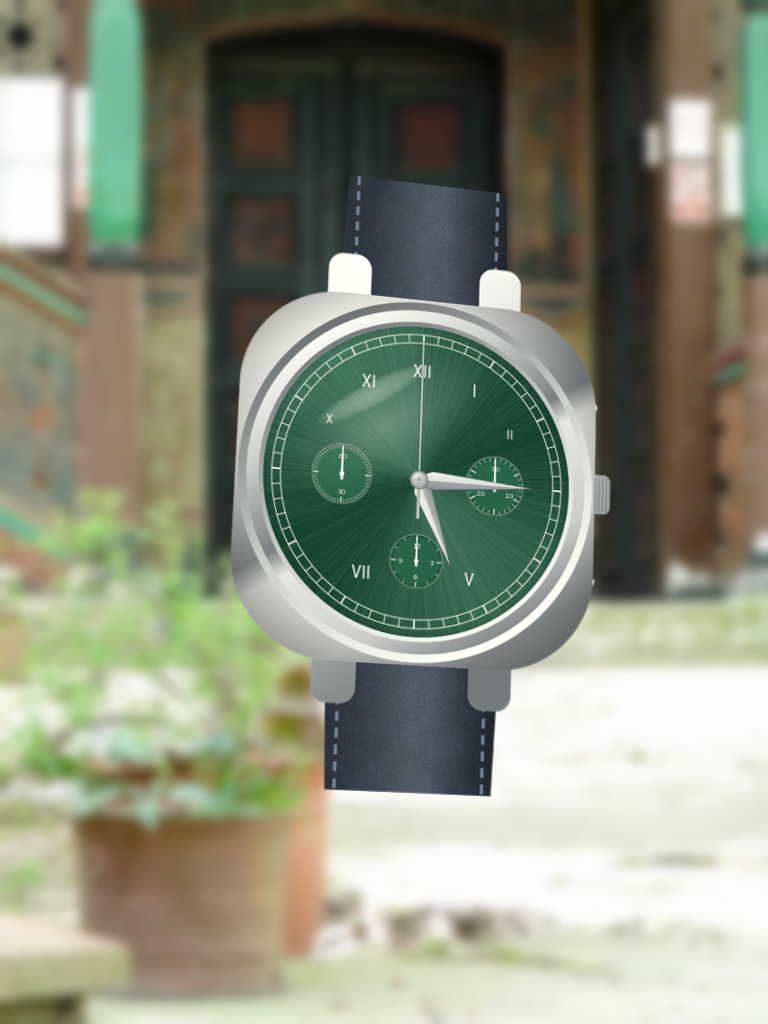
5h15
